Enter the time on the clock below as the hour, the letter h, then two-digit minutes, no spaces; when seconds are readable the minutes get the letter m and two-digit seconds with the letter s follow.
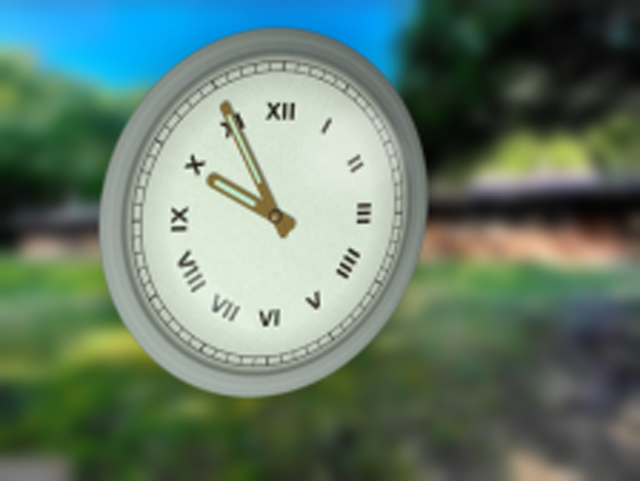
9h55
